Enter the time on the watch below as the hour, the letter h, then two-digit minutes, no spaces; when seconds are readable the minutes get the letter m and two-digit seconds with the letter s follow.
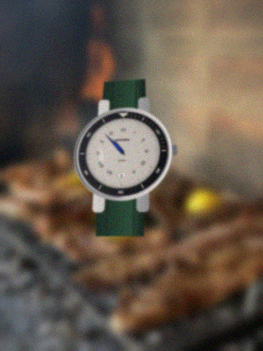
10h53
